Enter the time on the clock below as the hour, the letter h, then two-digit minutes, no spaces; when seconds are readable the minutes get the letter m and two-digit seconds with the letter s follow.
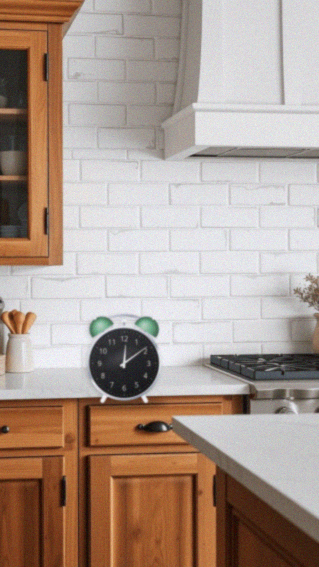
12h09
